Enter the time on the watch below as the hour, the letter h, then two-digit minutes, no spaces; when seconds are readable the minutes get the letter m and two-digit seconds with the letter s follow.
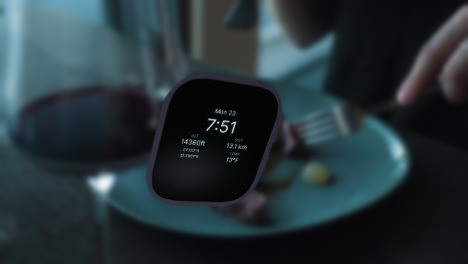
7h51
